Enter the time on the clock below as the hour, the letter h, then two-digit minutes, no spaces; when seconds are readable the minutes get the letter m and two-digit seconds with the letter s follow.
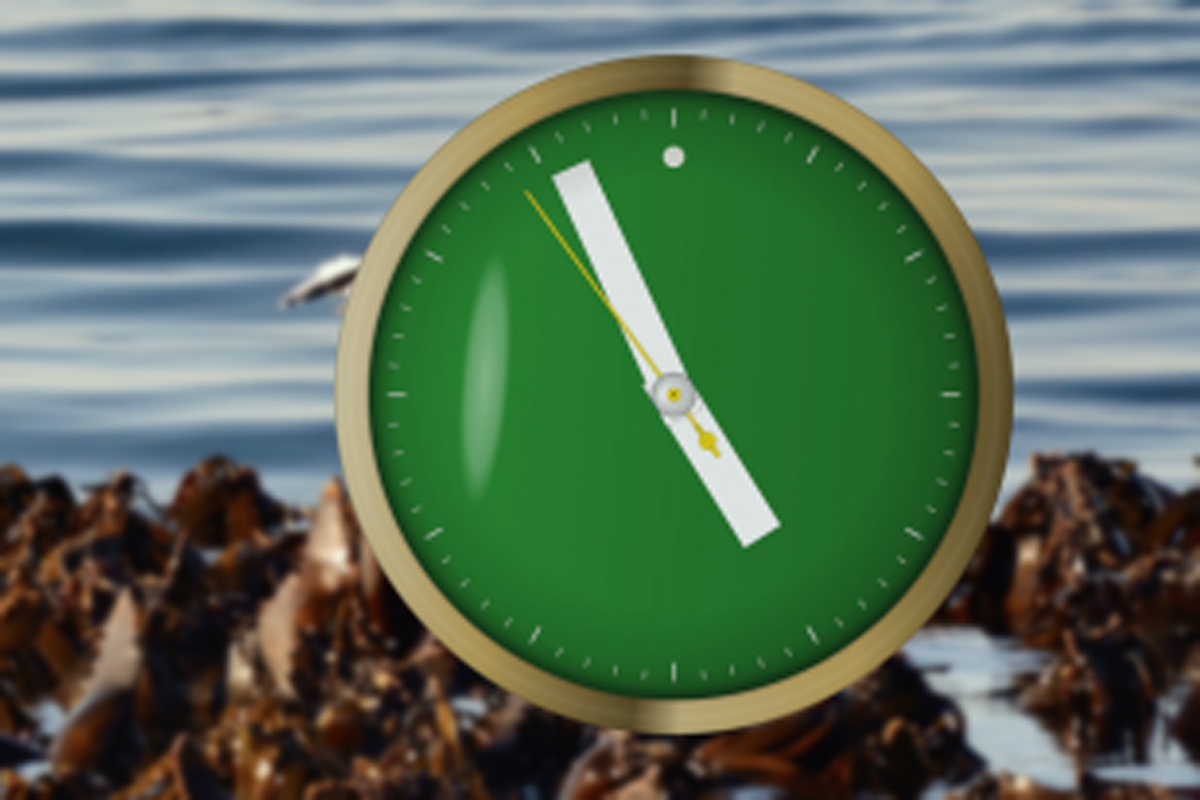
4h55m54s
